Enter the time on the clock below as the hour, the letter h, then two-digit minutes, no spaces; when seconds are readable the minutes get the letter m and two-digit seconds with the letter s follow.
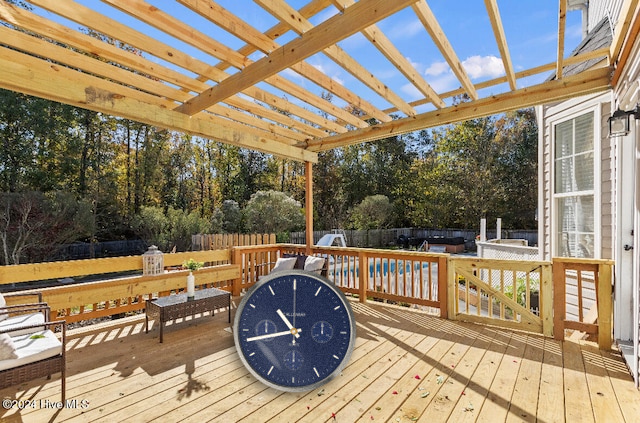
10h43
